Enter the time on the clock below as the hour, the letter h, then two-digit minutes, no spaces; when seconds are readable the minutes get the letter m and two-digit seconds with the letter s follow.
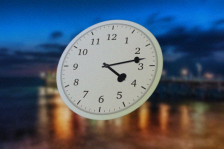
4h13
